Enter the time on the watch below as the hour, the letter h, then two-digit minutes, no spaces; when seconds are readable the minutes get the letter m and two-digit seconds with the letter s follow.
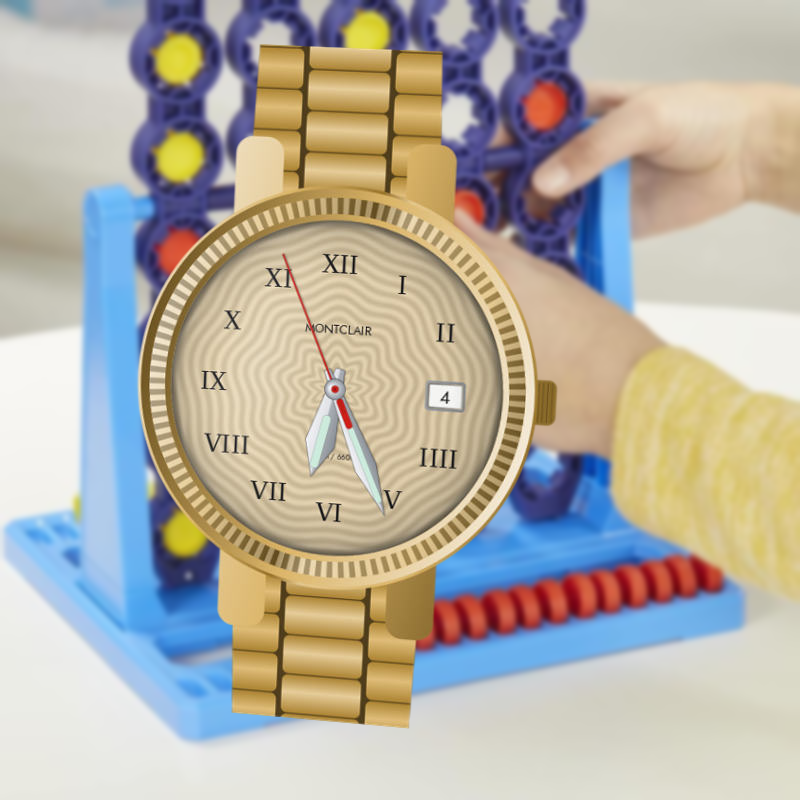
6h25m56s
